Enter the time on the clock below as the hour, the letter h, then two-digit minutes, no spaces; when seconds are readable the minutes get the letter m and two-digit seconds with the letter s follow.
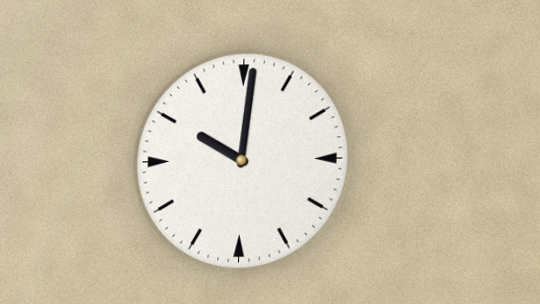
10h01
